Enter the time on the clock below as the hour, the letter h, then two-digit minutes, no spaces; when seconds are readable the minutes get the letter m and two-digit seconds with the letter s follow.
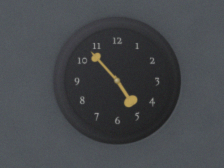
4h53
